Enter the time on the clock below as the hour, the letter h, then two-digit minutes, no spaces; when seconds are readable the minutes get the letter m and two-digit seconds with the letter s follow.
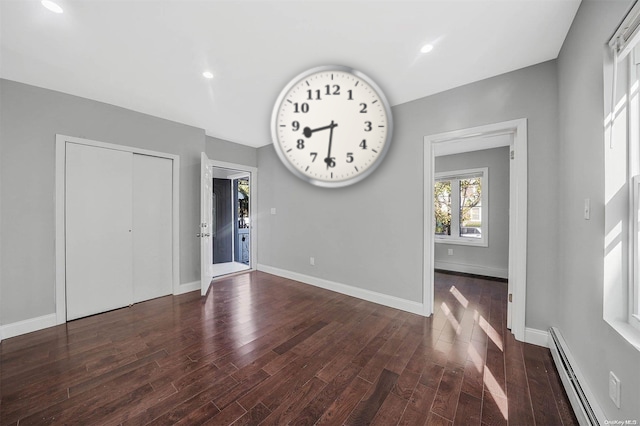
8h31
